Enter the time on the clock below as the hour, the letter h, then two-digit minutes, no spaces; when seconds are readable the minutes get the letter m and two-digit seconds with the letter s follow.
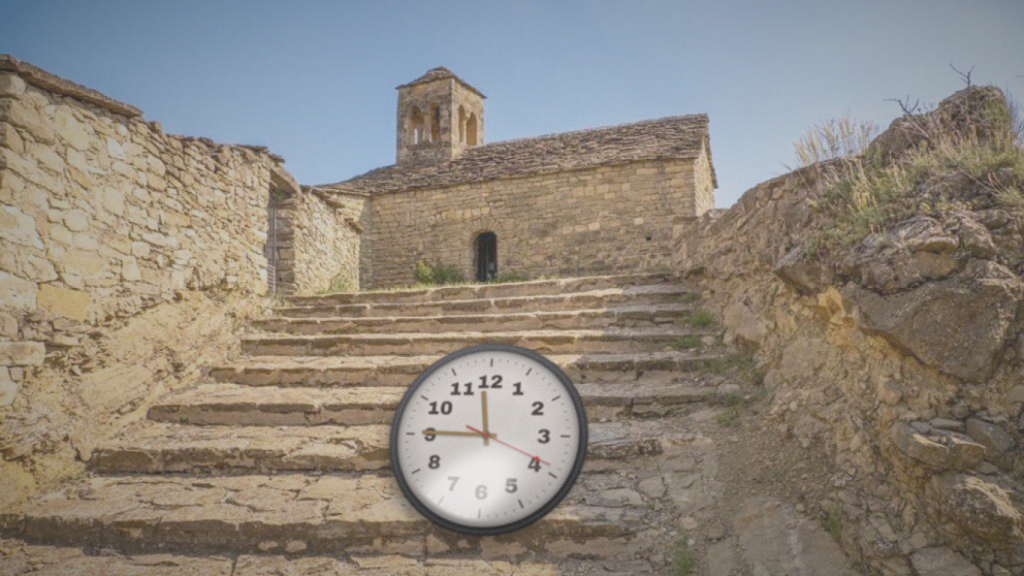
11h45m19s
